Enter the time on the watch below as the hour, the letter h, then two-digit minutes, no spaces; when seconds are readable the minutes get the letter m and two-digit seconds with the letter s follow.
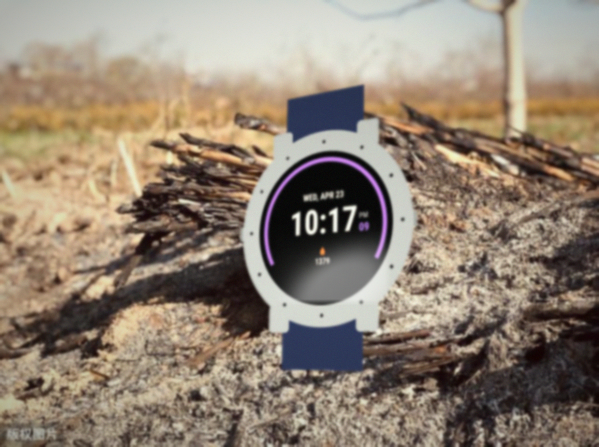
10h17
